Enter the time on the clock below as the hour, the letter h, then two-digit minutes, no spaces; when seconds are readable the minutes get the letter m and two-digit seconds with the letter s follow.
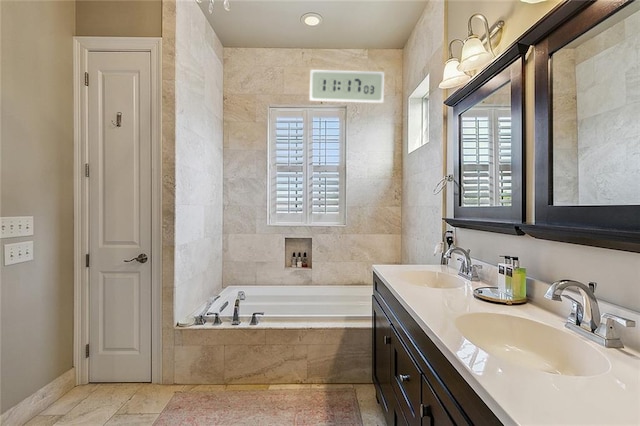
11h17
